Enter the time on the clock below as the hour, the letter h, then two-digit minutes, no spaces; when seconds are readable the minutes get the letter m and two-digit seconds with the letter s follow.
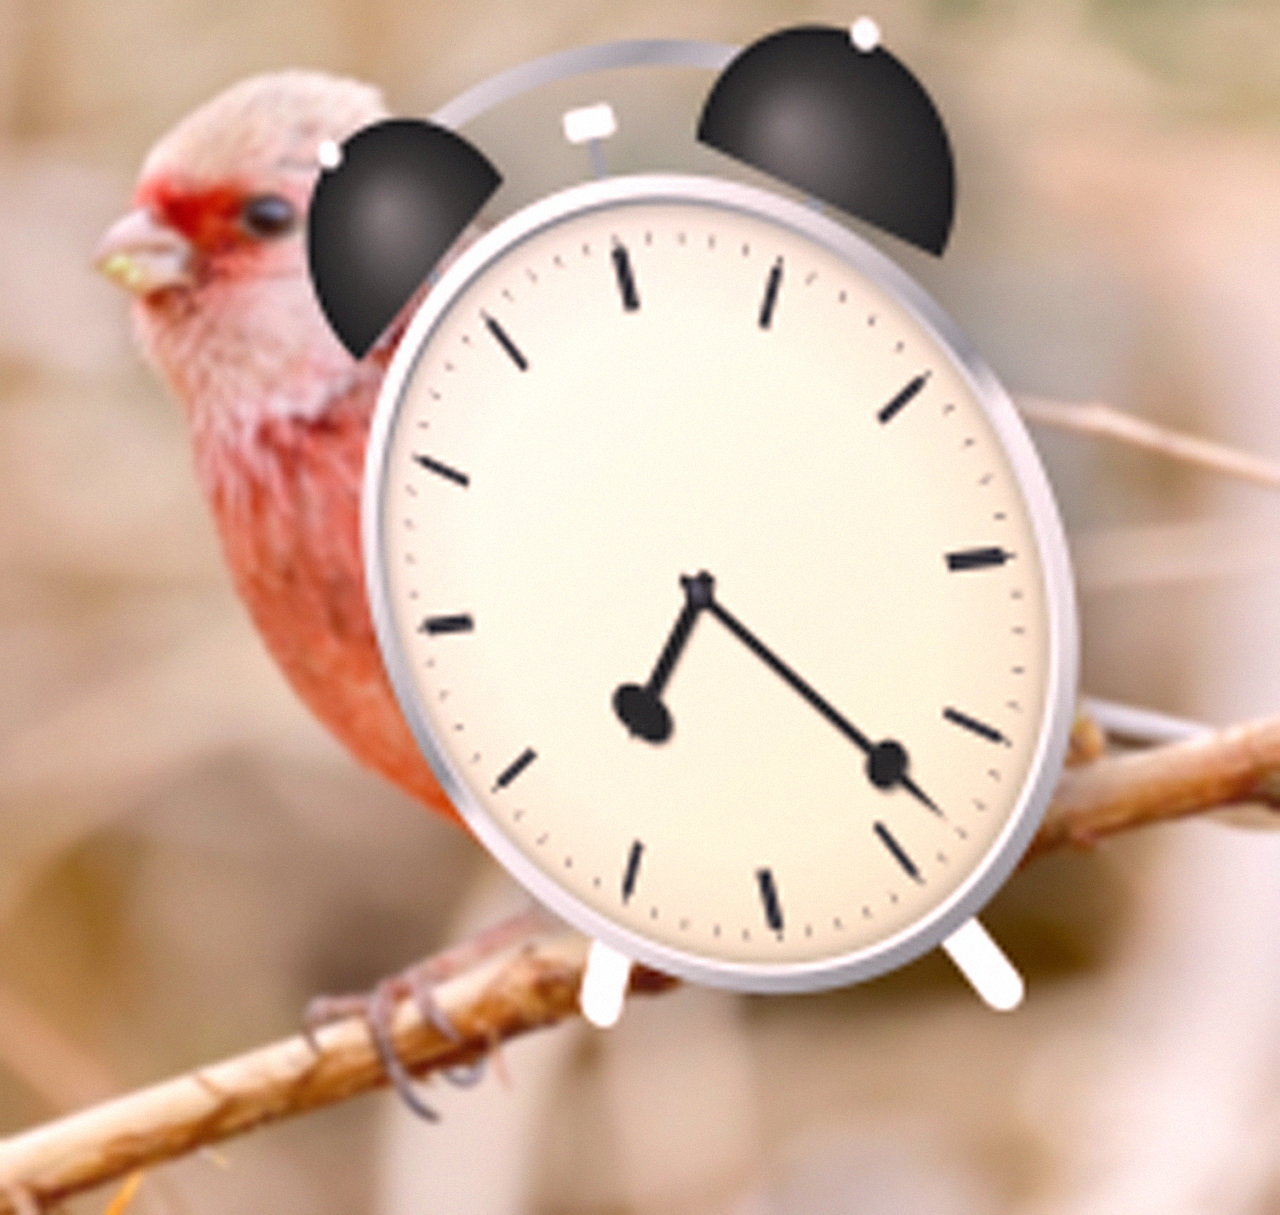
7h23
